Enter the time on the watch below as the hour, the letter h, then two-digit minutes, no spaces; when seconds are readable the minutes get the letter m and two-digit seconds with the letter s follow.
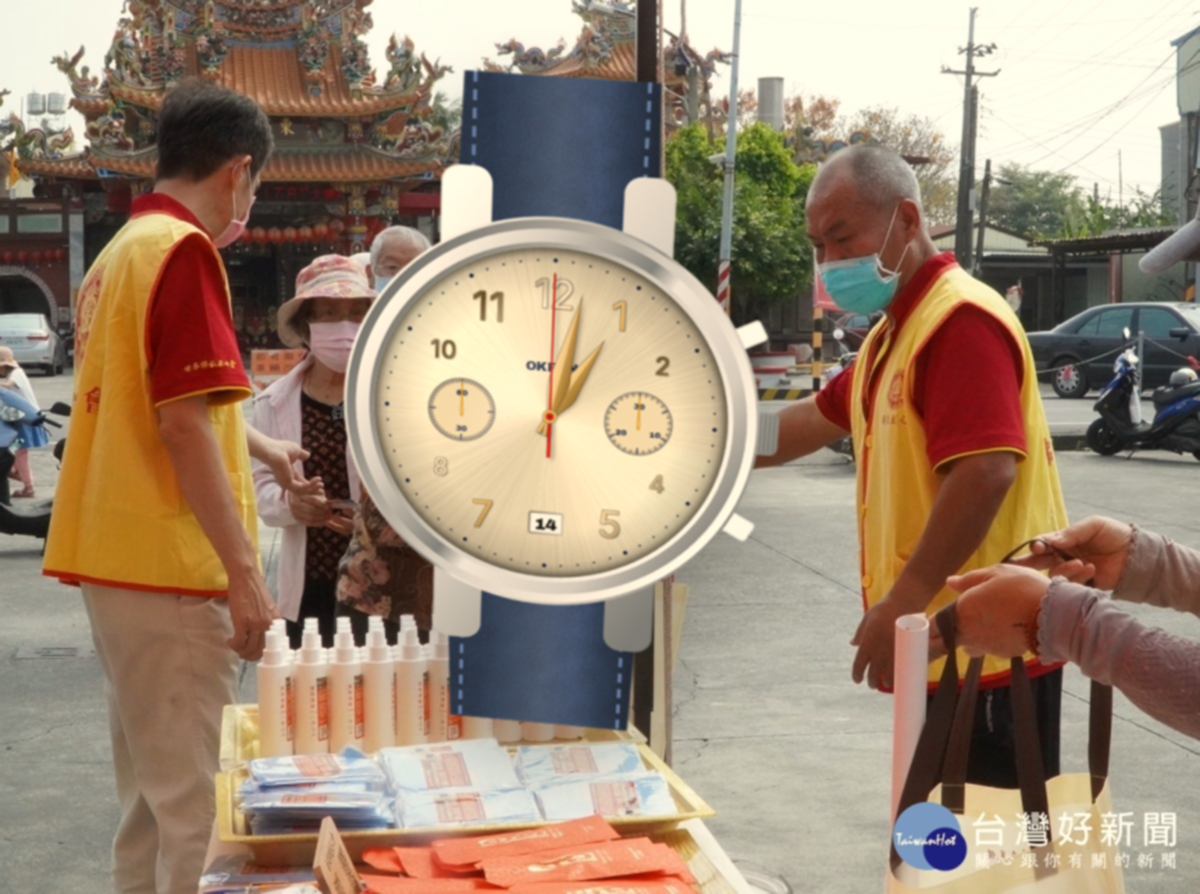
1h02
